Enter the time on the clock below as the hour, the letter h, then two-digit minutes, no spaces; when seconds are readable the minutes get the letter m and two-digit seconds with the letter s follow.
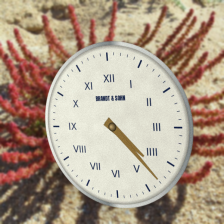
4h23
